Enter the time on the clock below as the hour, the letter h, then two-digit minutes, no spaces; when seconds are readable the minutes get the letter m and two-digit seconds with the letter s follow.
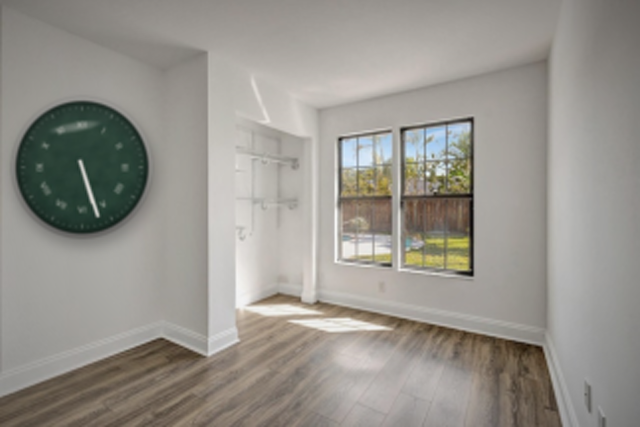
5h27
